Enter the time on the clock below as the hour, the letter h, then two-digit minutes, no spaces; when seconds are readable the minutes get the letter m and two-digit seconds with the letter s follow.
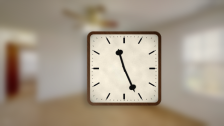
11h26
